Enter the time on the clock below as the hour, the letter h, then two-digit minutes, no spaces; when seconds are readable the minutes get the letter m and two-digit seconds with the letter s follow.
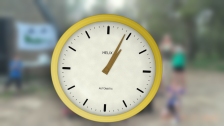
1h04
